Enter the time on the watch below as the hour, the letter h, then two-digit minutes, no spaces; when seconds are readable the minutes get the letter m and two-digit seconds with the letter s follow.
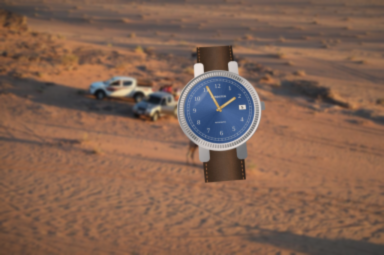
1h56
